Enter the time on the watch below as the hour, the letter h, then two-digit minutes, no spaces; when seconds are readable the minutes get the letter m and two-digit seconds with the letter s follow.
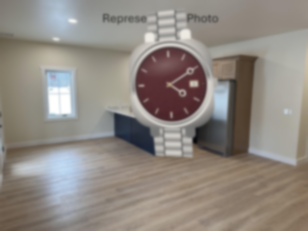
4h10
